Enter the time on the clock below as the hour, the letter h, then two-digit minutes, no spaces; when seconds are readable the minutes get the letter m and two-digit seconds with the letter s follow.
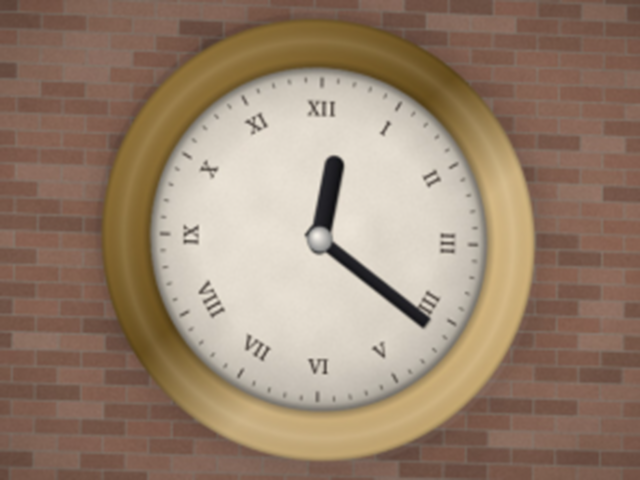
12h21
